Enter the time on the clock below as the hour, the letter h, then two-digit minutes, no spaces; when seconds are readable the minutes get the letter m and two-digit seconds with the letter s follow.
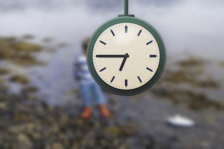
6h45
